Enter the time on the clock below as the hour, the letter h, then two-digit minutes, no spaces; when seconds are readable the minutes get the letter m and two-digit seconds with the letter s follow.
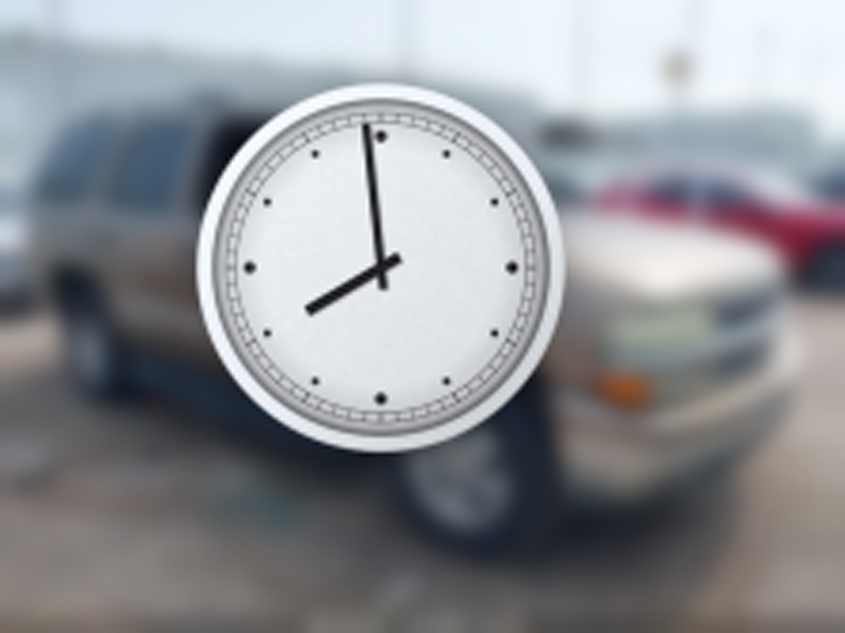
7h59
